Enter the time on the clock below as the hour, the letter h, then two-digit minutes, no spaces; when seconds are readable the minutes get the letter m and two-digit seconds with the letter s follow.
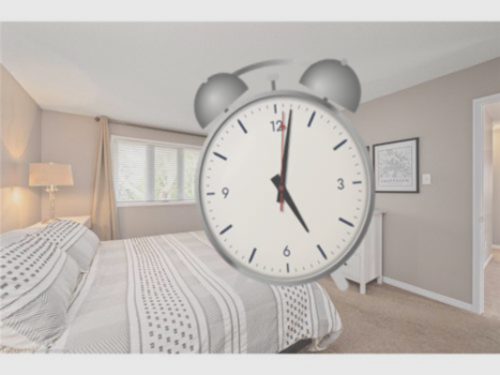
5h02m01s
